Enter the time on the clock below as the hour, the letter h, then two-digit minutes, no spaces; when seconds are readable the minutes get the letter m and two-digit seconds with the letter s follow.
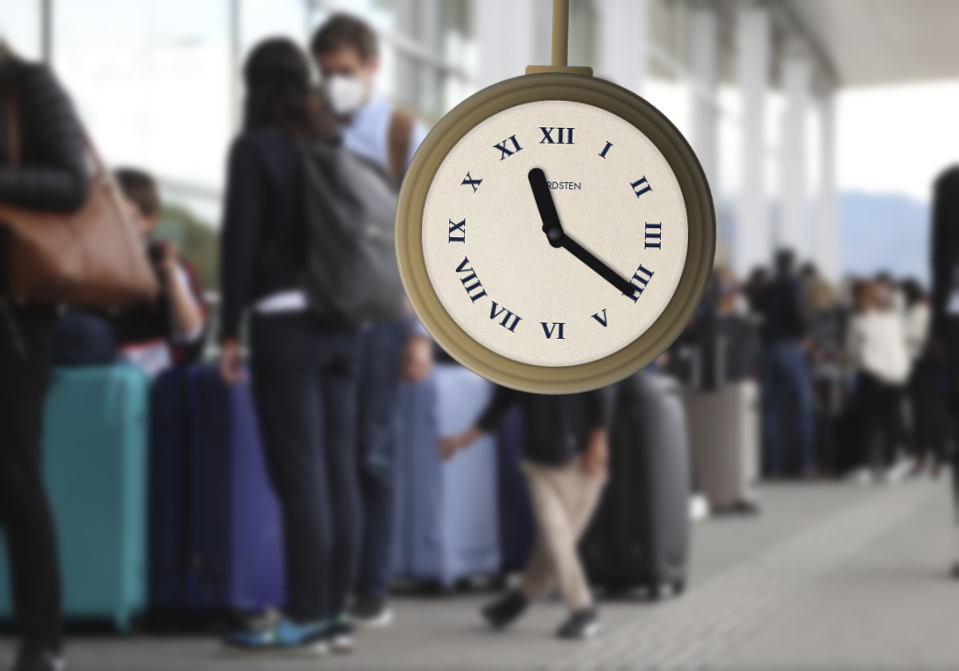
11h21
